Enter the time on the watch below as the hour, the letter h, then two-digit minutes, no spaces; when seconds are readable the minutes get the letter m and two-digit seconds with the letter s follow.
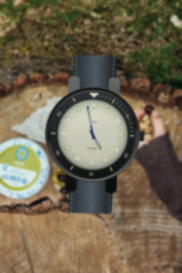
4h58
